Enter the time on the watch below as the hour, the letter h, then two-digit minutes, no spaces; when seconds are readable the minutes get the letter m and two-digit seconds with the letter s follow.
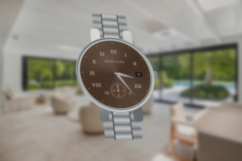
3h24
